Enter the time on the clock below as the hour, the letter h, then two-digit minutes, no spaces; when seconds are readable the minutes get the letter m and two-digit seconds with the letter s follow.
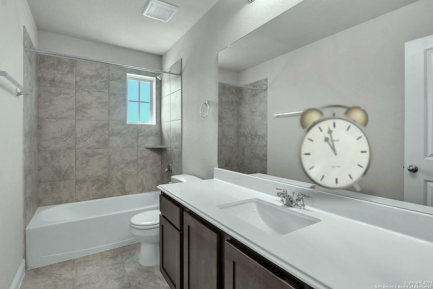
10h58
